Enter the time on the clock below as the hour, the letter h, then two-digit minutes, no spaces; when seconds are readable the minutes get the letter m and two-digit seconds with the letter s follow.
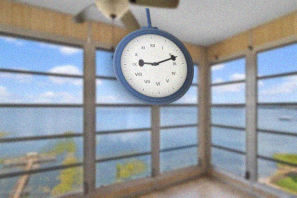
9h12
